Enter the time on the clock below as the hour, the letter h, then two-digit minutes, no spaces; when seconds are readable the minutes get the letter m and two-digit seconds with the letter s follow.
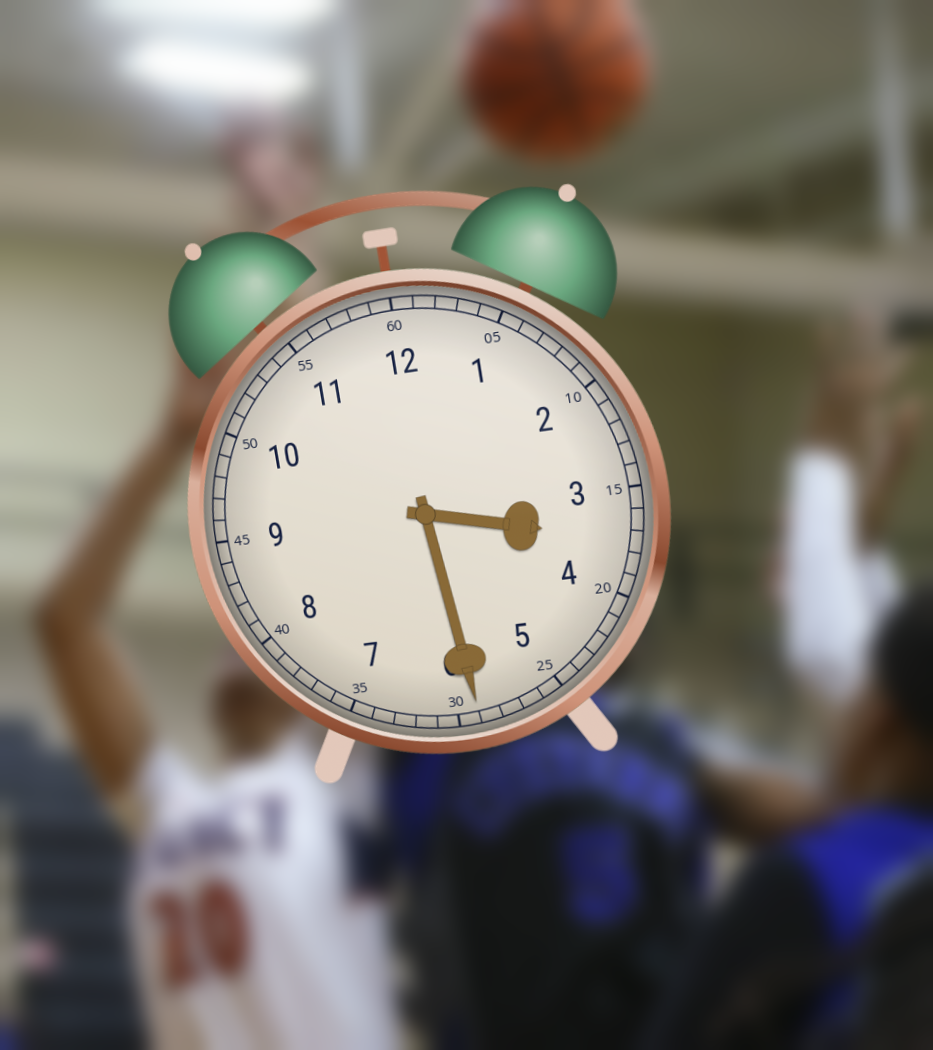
3h29
